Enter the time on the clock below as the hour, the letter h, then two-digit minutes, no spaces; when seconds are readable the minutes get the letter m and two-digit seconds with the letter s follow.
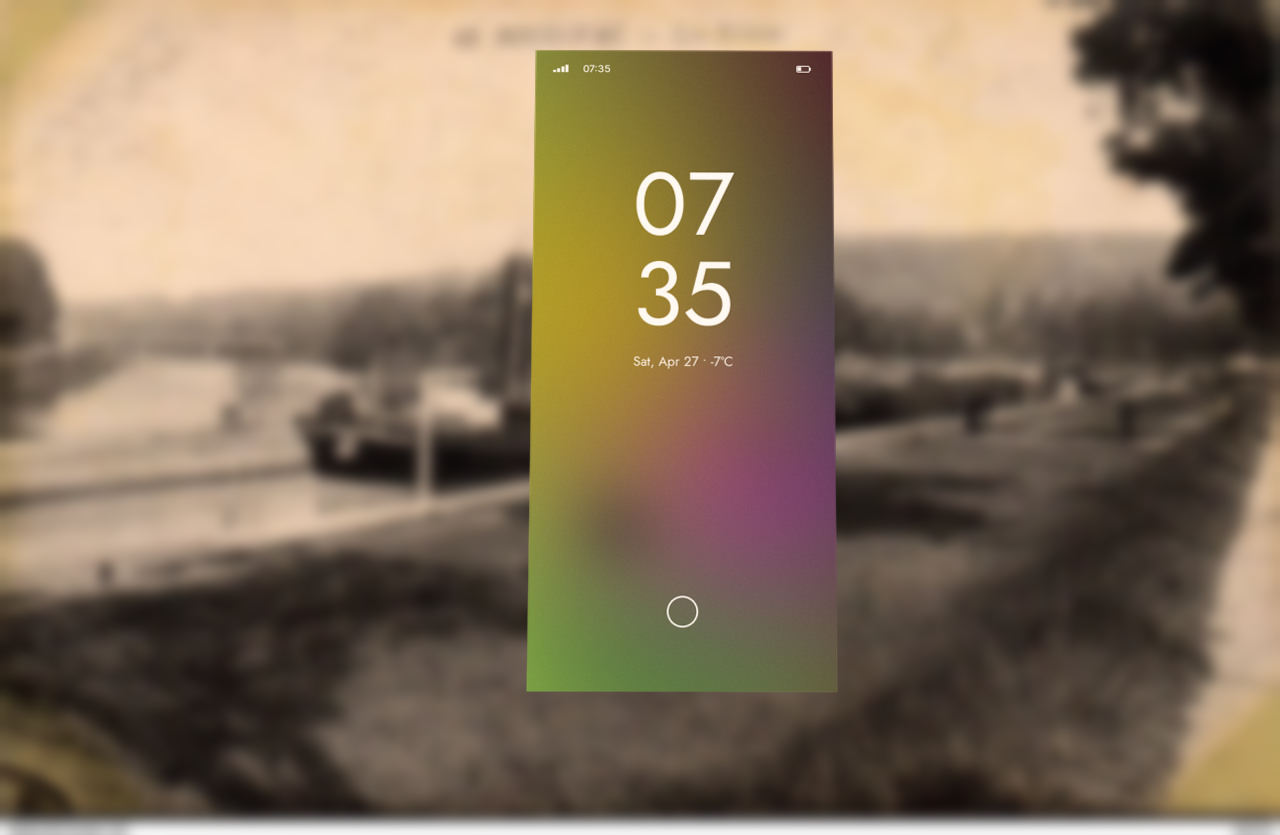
7h35
